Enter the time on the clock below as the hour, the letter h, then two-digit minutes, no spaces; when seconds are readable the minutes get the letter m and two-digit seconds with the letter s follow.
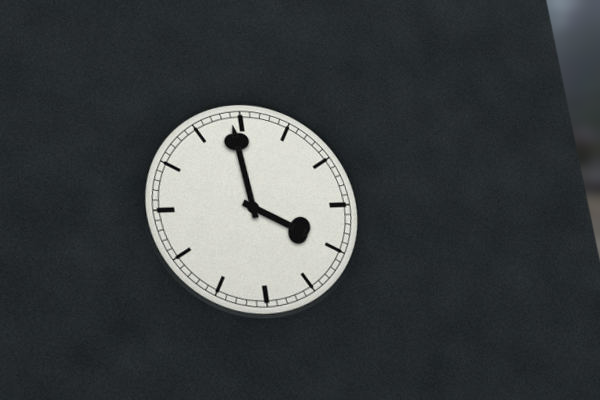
3h59
